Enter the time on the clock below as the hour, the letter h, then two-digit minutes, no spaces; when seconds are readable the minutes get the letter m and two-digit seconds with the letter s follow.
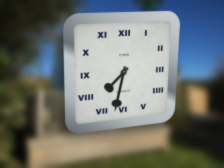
7h32
